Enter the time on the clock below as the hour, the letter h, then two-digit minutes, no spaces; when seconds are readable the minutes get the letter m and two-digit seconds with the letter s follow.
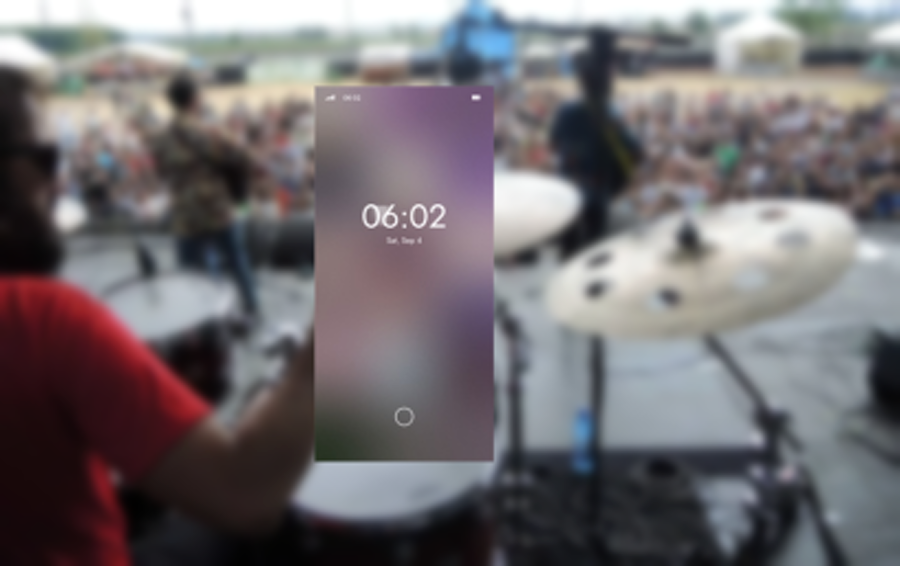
6h02
